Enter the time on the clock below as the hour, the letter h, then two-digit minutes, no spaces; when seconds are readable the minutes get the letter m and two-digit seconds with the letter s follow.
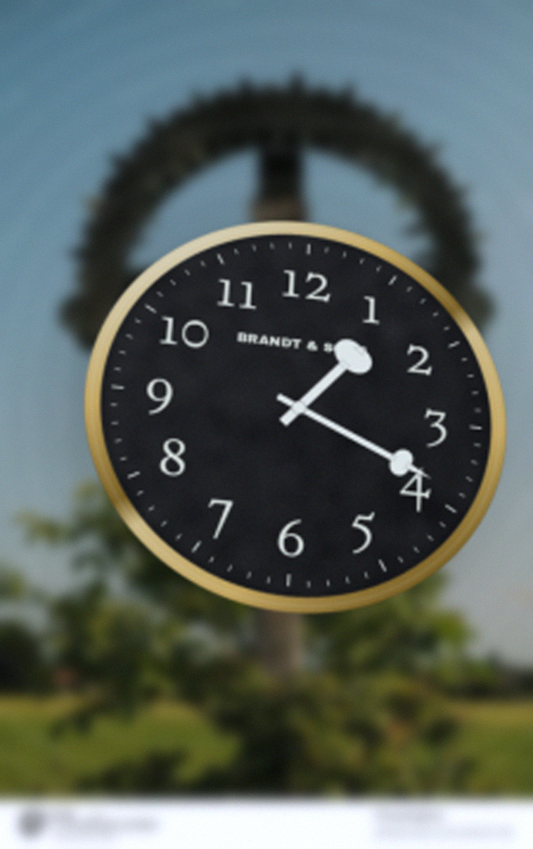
1h19
